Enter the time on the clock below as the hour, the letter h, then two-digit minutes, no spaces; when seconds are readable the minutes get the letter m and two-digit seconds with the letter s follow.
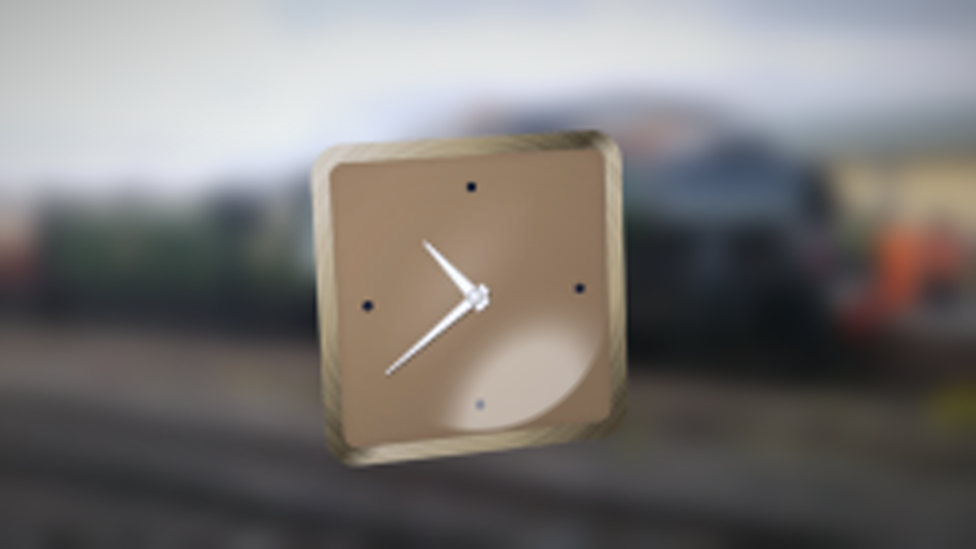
10h39
